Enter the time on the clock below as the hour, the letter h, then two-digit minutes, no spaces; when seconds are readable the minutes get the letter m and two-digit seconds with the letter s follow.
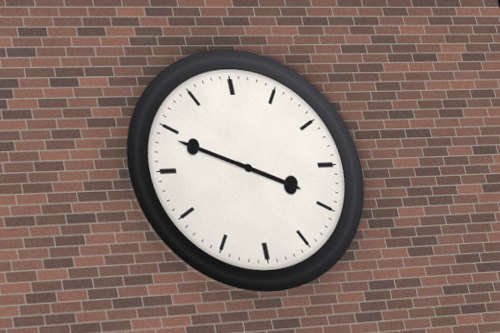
3h49
